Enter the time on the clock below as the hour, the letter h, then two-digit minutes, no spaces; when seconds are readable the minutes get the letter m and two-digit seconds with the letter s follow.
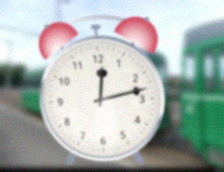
12h13
